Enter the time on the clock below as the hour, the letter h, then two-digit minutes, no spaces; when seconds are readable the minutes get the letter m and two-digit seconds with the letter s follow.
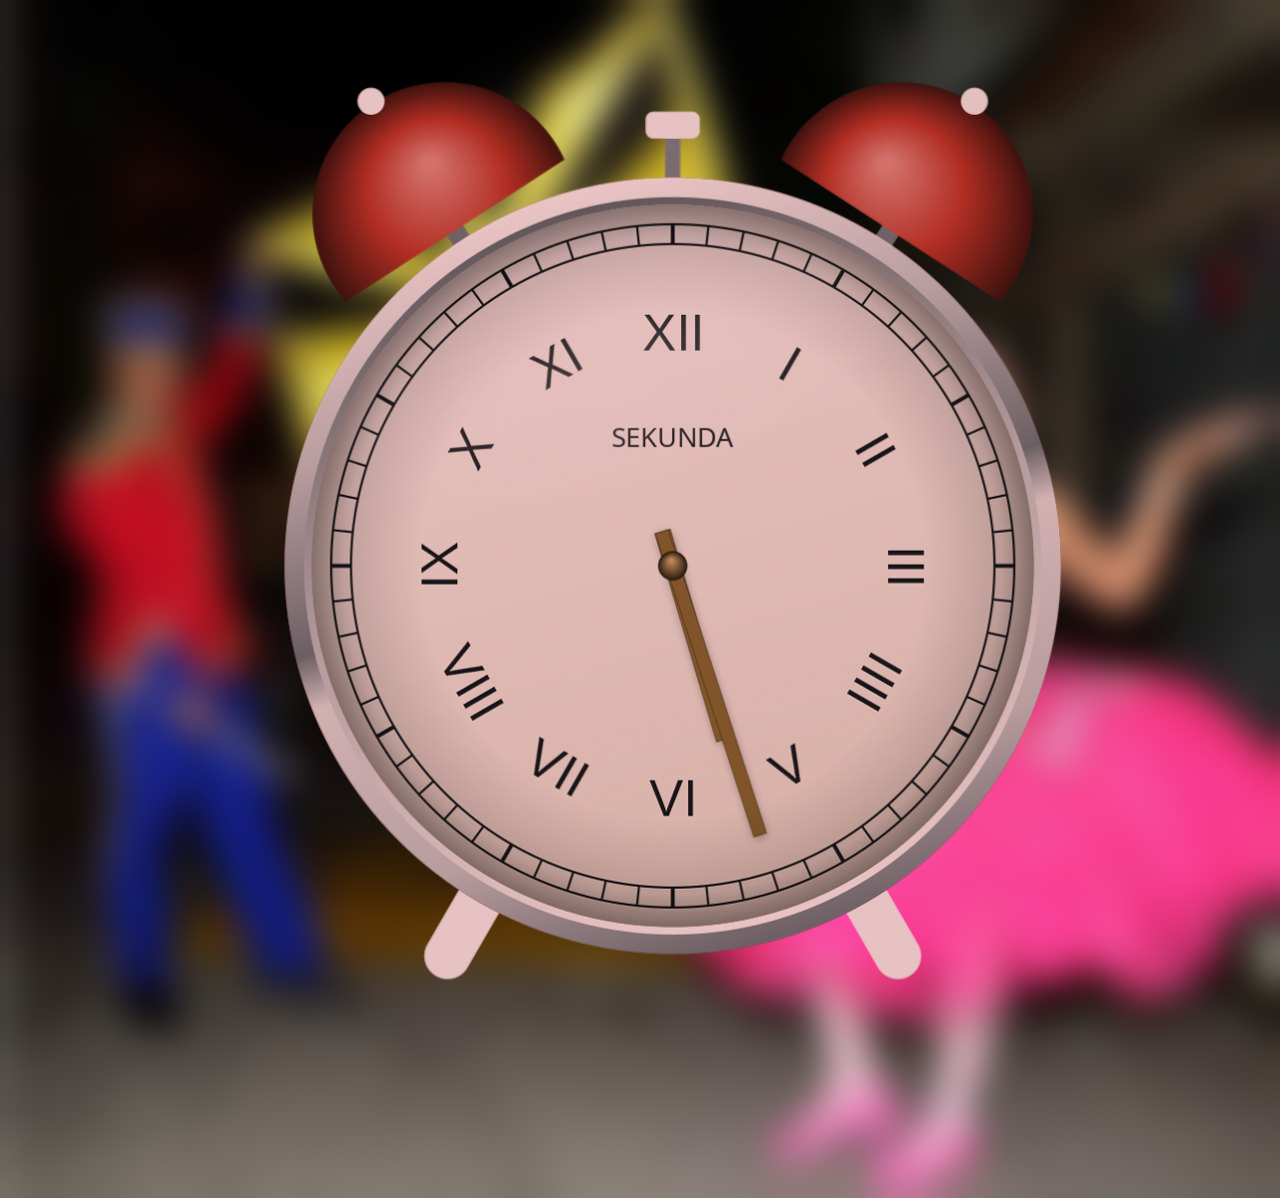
5h27
